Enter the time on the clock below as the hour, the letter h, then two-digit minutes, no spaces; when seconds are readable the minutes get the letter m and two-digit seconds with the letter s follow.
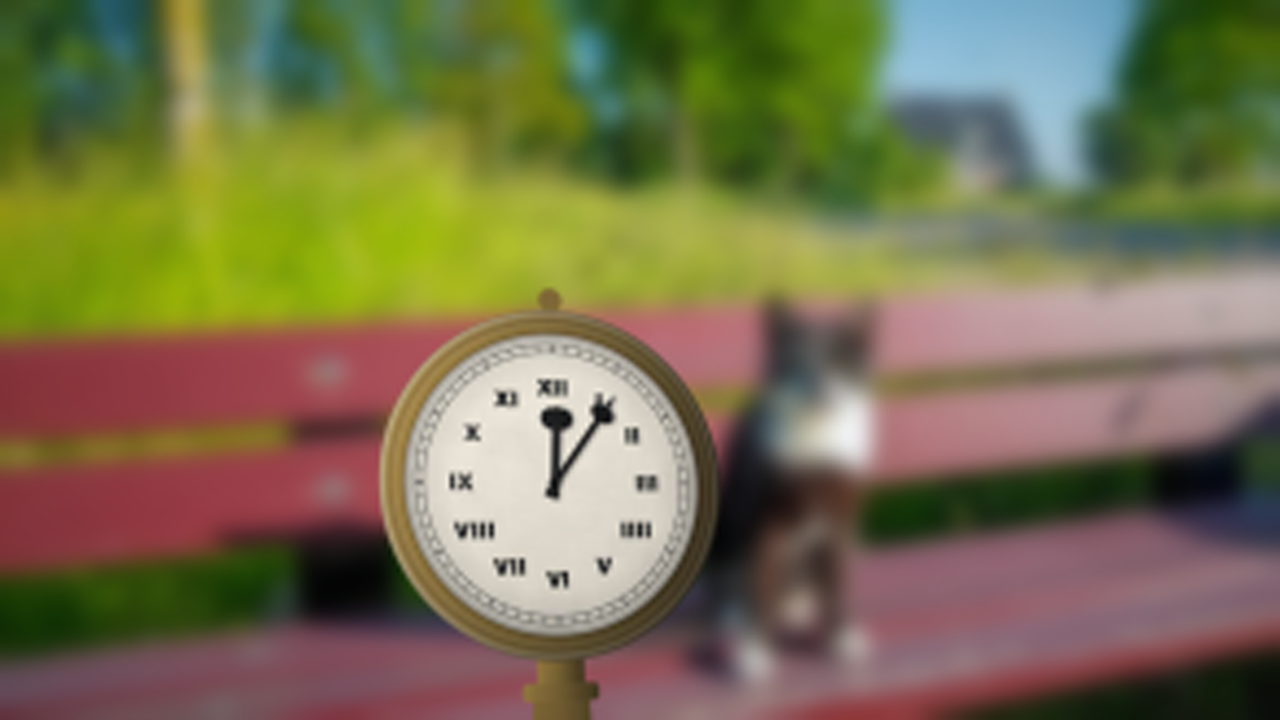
12h06
